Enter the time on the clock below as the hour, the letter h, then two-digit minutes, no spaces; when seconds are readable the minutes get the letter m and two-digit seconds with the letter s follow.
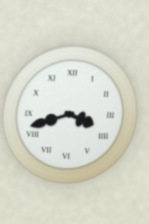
3h42
